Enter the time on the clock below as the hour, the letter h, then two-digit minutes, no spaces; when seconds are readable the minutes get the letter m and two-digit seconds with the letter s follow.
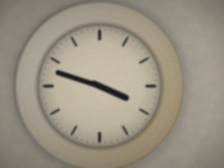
3h48
